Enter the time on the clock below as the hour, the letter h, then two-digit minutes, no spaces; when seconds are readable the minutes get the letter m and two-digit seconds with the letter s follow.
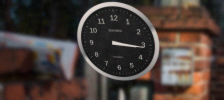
3h16
